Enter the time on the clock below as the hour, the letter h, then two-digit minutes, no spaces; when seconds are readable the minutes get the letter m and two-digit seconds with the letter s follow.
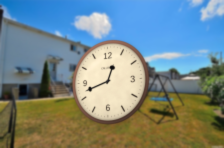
12h42
